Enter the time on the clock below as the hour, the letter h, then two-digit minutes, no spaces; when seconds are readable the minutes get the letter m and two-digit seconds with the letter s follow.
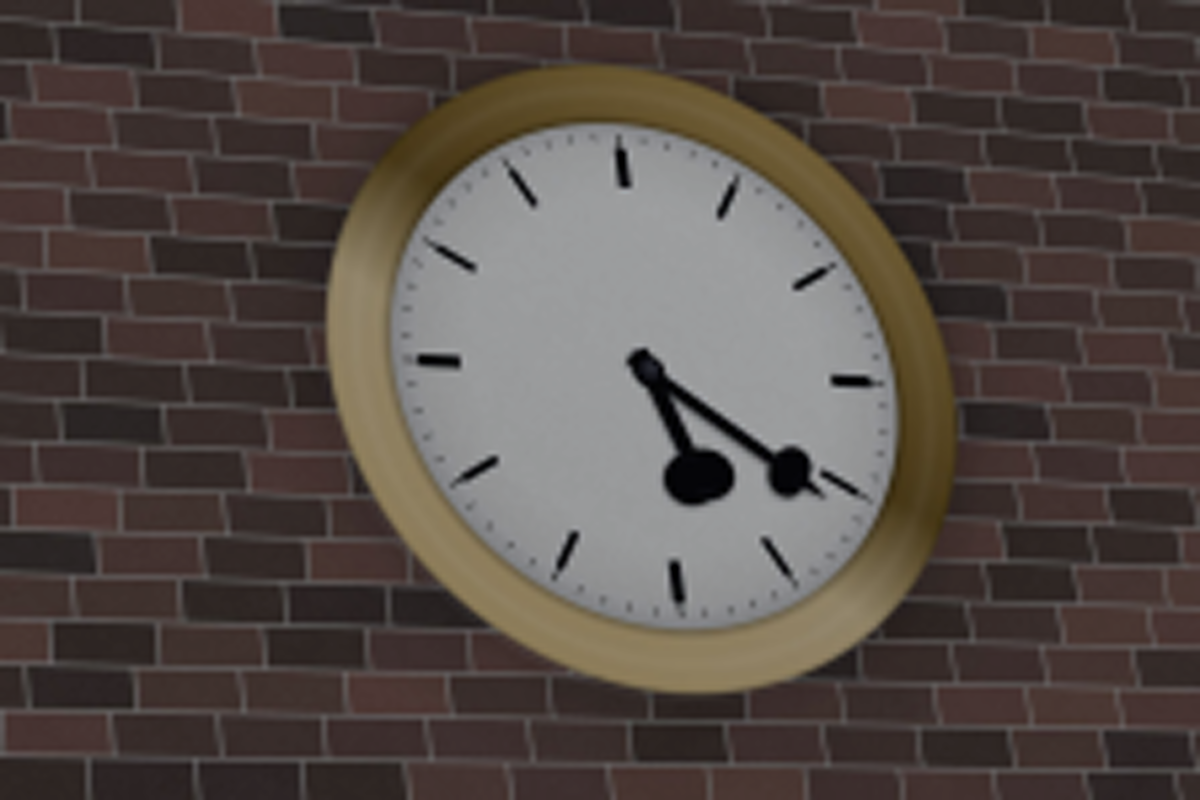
5h21
